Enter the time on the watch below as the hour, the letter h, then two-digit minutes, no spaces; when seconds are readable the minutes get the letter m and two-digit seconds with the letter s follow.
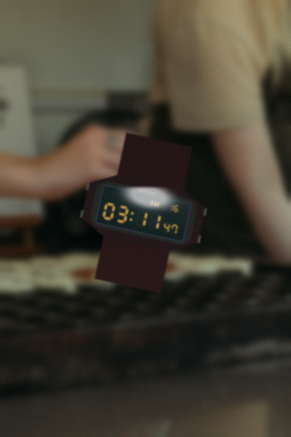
3h11m47s
